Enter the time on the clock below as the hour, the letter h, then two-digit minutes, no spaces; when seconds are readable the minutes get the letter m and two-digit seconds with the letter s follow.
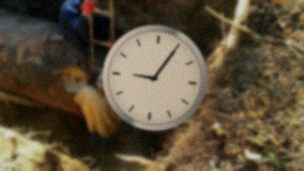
9h05
